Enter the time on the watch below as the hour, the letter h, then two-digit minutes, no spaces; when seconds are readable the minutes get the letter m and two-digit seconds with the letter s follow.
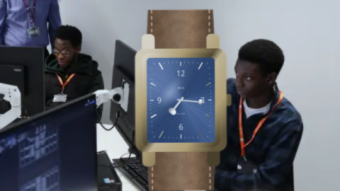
7h16
